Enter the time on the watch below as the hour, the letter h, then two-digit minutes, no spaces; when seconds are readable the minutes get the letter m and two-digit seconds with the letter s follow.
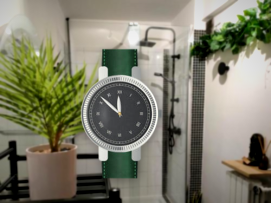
11h52
